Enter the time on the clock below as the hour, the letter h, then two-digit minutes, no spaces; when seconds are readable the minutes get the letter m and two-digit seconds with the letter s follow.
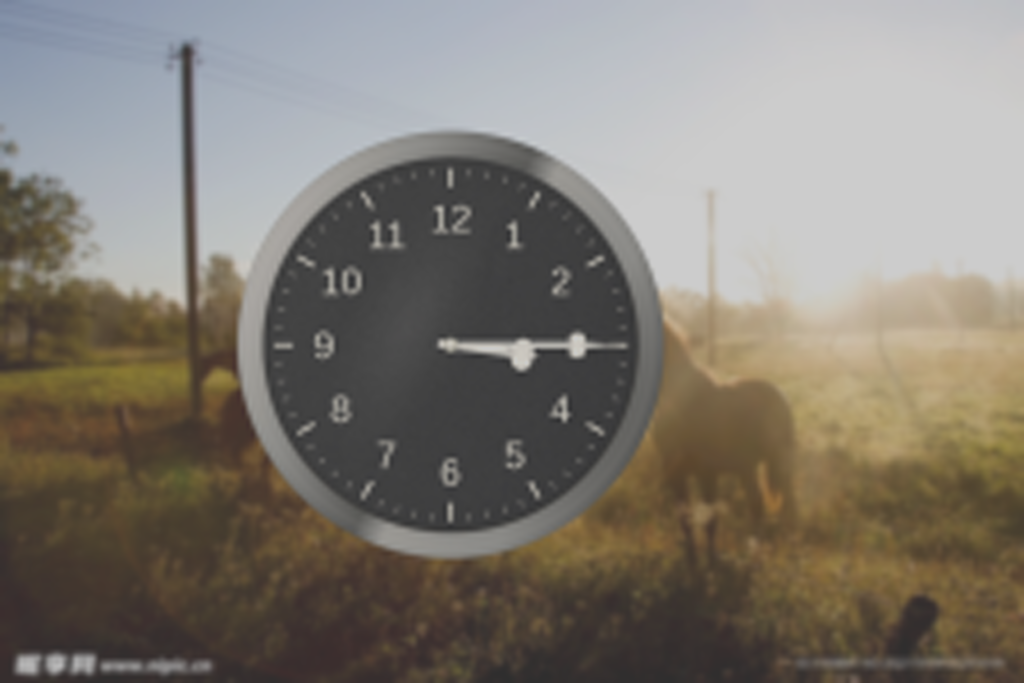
3h15
